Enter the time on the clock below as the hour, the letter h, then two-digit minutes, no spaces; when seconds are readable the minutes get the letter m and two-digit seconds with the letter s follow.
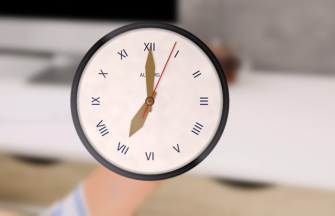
7h00m04s
